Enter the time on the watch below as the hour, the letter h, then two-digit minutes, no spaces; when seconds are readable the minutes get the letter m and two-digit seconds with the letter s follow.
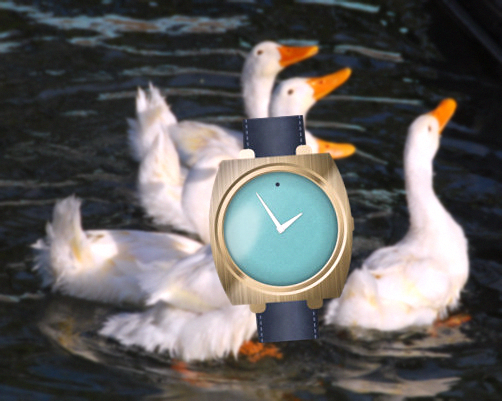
1h55
